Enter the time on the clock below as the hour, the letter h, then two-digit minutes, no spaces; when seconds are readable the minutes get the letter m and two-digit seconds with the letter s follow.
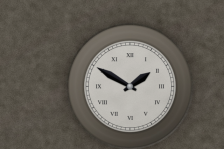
1h50
